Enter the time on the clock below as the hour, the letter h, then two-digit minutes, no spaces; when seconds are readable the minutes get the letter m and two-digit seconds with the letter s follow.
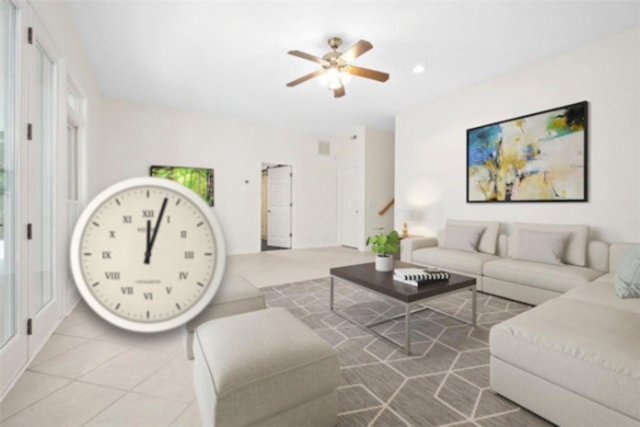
12h03
